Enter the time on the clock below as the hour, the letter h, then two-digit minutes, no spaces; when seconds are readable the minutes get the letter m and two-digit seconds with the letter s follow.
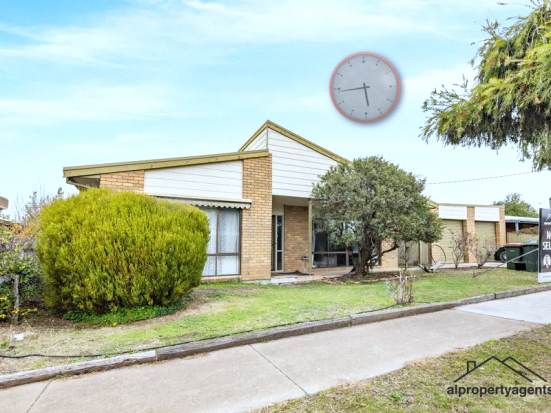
5h44
